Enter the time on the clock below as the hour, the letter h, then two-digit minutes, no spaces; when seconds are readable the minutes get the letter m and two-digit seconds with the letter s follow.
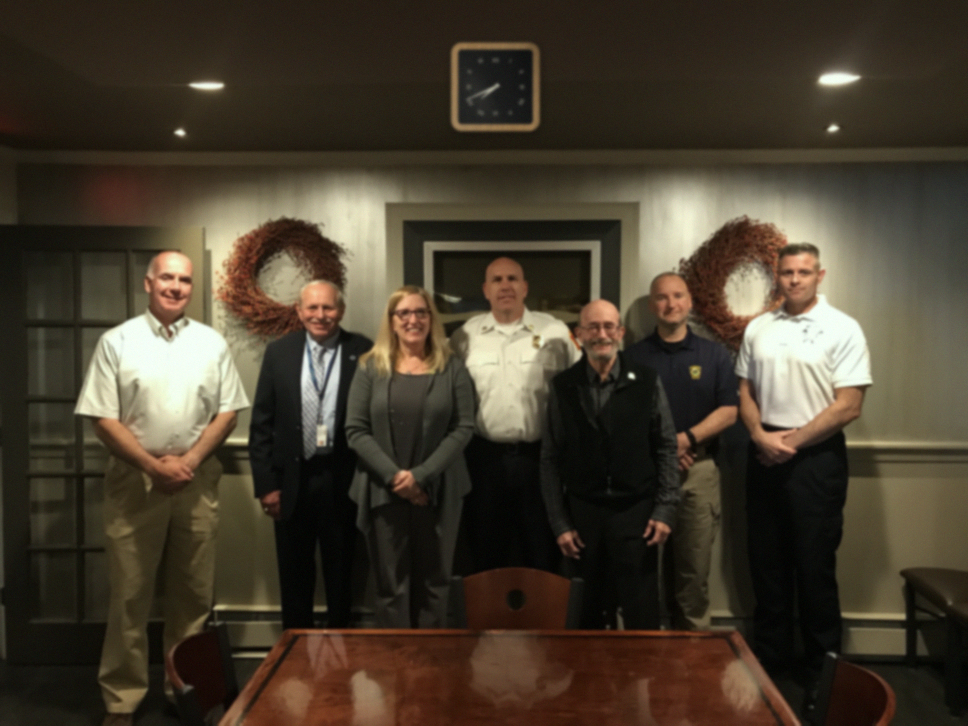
7h41
